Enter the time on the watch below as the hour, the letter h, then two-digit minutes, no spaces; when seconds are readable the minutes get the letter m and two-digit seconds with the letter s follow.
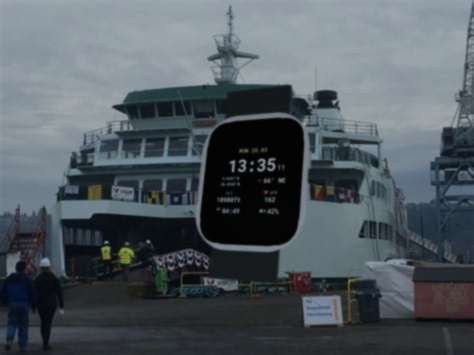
13h35
